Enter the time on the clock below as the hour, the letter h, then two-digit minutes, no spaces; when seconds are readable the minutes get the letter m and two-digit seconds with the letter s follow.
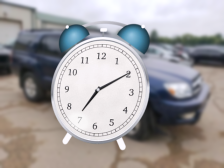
7h10
